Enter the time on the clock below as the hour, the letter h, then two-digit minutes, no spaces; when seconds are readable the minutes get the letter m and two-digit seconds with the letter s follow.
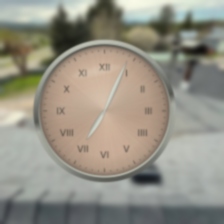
7h04
